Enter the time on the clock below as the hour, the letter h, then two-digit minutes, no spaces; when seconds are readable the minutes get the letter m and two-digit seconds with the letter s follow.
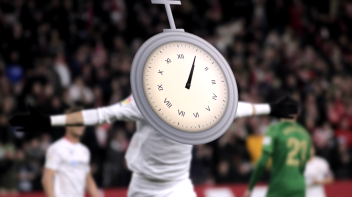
1h05
